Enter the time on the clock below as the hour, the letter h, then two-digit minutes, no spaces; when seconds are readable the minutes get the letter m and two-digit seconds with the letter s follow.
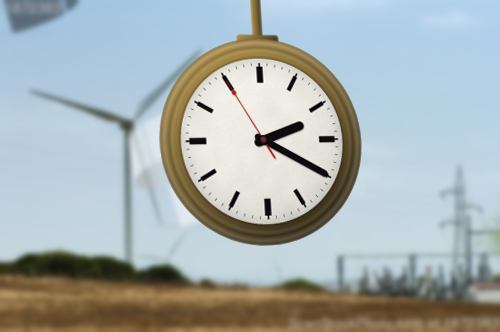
2h19m55s
